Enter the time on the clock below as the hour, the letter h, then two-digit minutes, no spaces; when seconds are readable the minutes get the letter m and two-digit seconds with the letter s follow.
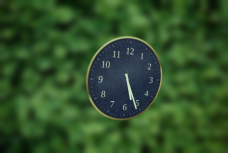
5h26
